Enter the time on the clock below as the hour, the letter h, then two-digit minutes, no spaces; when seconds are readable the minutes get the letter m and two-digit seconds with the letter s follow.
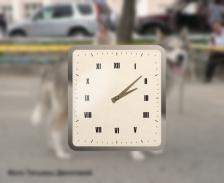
2h08
